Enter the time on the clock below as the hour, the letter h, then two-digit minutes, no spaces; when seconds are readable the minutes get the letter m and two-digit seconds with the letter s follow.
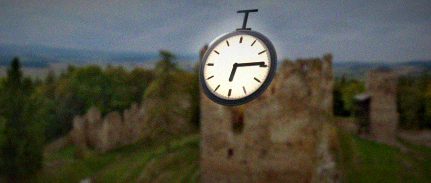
6h14
